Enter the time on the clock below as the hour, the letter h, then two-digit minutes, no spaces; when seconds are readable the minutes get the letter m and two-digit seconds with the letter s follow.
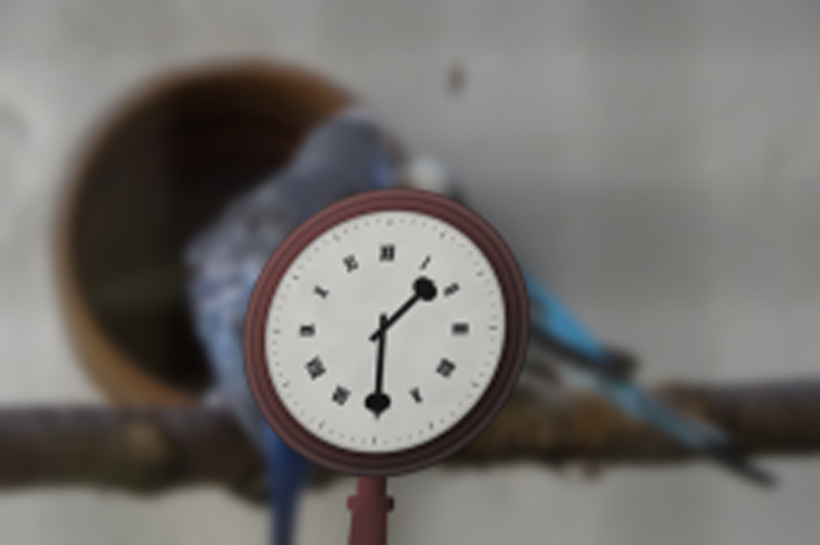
1h30
